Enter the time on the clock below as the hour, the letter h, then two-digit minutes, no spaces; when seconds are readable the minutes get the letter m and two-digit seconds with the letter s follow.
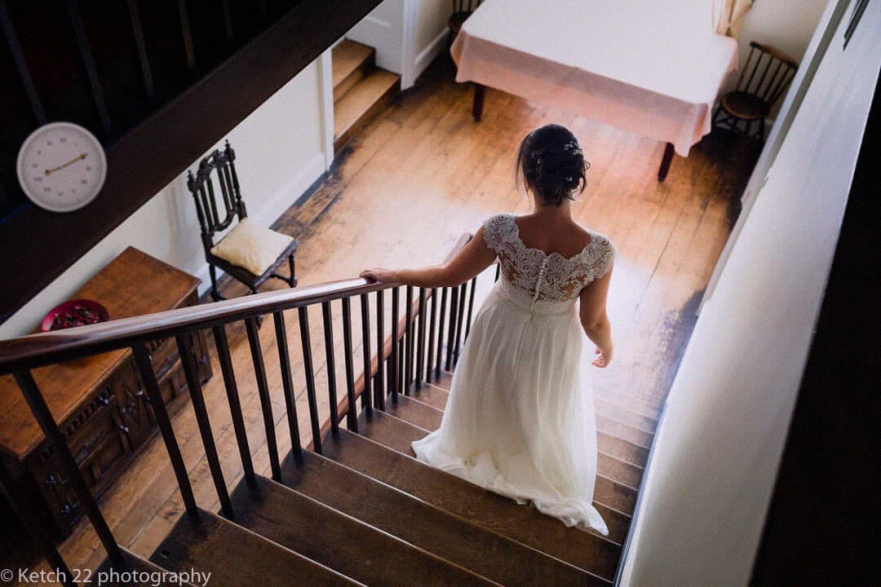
8h10
